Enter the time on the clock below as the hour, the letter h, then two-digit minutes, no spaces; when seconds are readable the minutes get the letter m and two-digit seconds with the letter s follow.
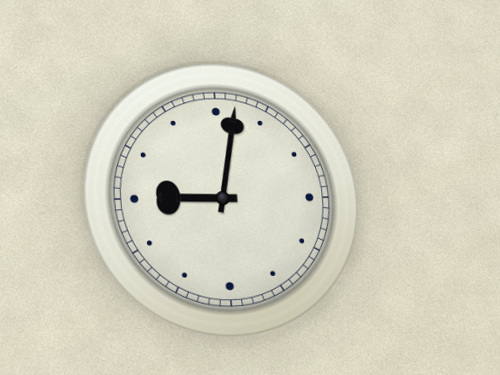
9h02
